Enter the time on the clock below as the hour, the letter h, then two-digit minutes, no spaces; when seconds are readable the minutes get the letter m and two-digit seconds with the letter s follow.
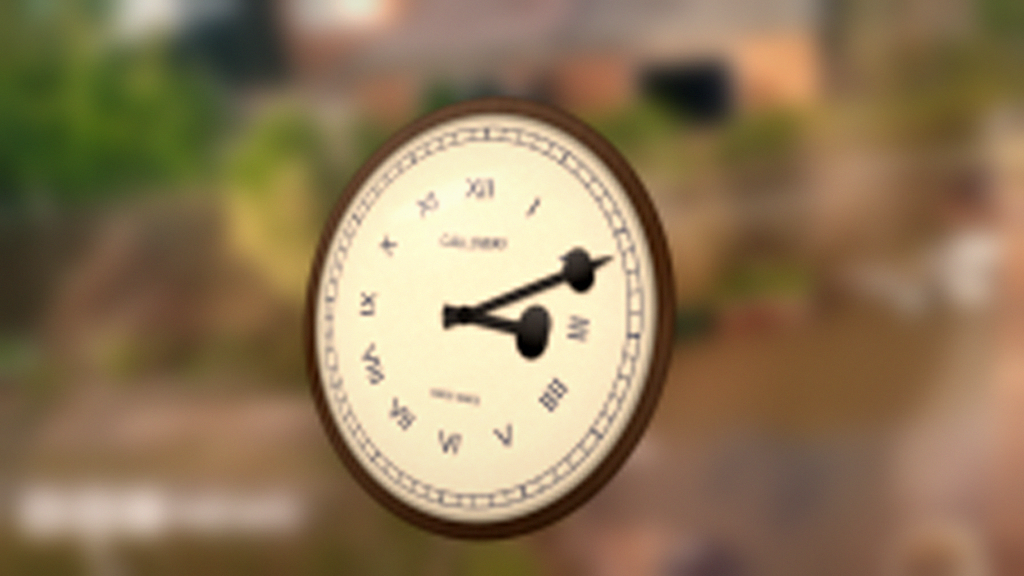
3h11
